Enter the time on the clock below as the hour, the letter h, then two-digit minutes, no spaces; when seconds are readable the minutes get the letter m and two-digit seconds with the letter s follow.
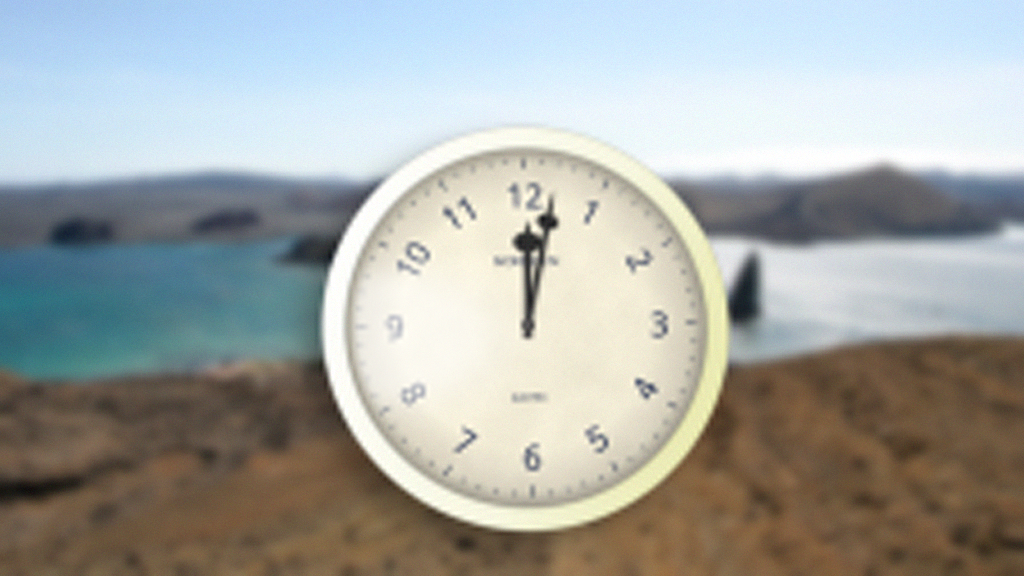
12h02
